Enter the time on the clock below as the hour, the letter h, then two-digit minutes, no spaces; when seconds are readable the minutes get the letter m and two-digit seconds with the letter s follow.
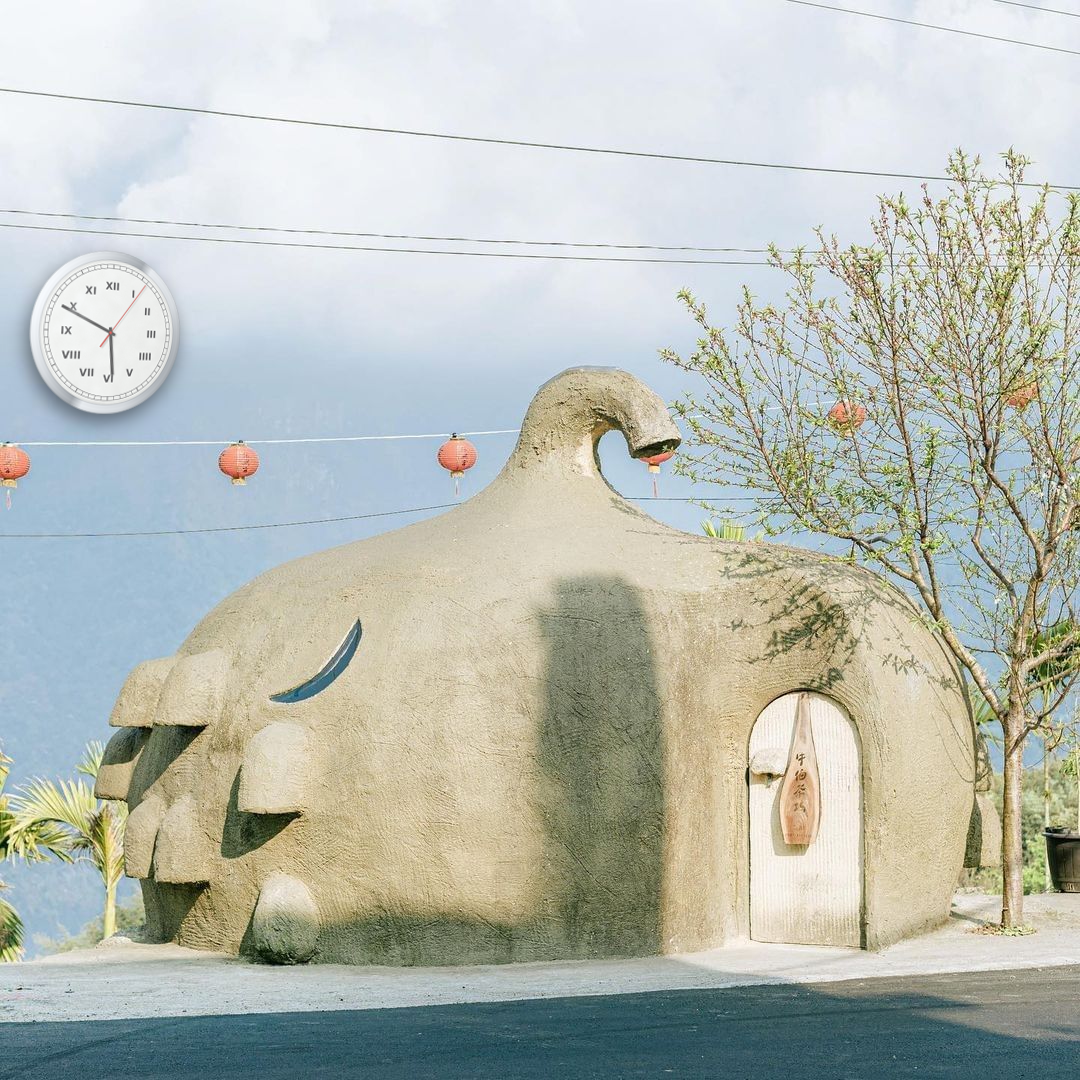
5h49m06s
